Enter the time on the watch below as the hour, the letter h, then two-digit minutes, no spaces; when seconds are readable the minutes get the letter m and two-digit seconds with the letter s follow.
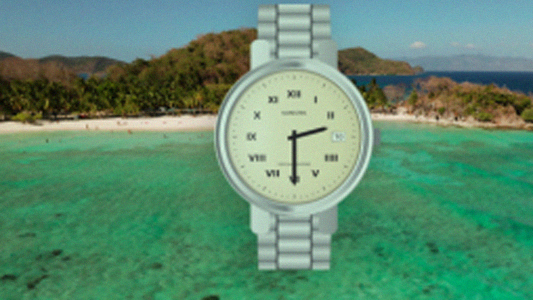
2h30
